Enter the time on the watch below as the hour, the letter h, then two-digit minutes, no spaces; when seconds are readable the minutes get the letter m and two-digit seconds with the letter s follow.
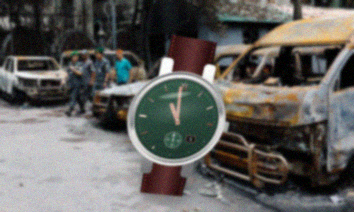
10h59
